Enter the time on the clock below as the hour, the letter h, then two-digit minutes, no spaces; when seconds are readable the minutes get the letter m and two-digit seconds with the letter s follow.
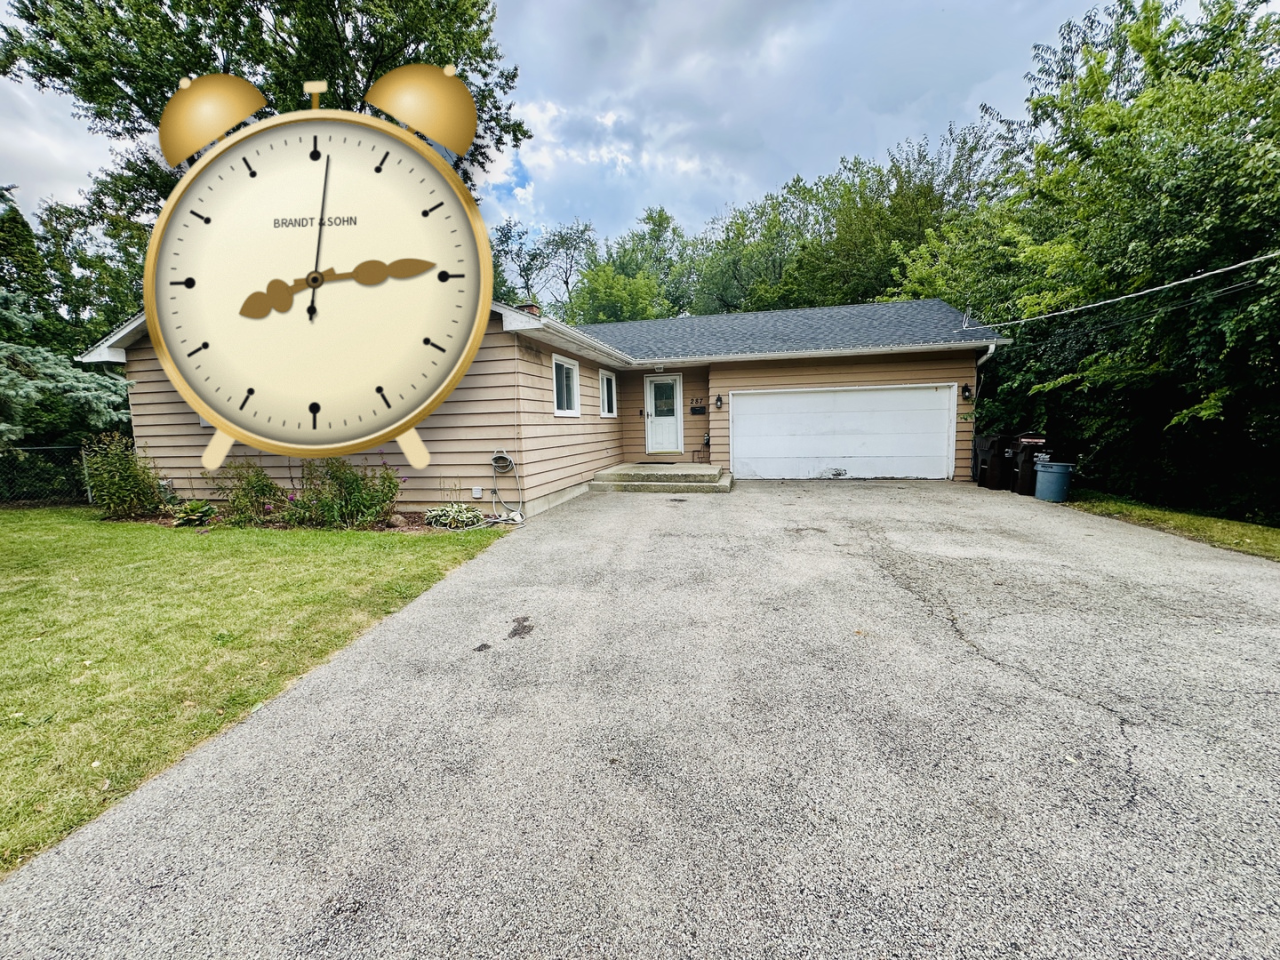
8h14m01s
